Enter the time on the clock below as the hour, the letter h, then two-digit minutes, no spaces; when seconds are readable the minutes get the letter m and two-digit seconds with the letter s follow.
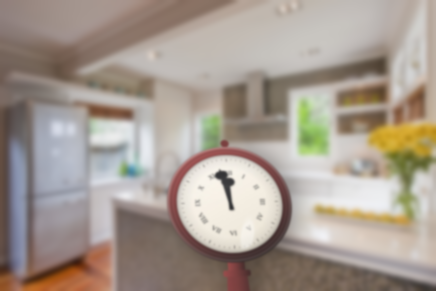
11h58
